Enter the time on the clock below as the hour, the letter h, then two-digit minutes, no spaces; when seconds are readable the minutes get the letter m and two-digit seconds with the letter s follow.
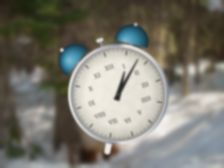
1h08
